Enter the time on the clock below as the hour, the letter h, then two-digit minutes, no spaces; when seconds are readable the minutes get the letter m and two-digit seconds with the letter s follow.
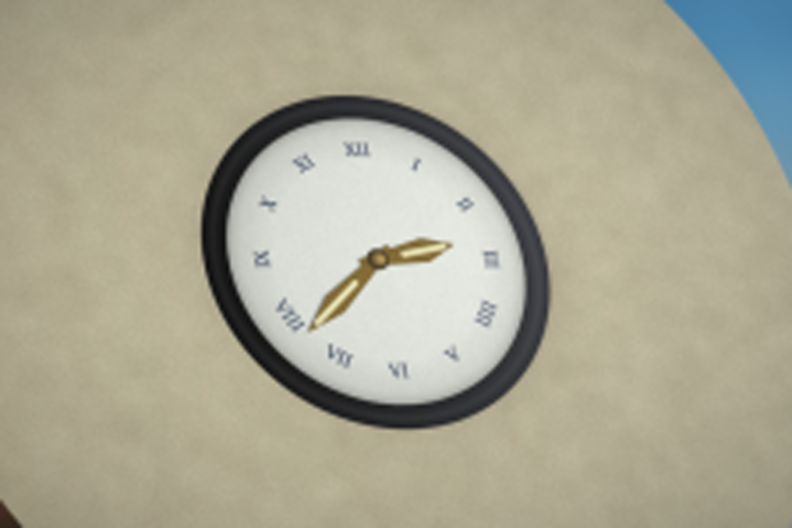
2h38
